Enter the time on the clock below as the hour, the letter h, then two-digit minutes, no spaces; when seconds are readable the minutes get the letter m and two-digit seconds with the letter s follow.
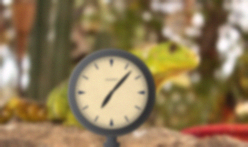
7h07
